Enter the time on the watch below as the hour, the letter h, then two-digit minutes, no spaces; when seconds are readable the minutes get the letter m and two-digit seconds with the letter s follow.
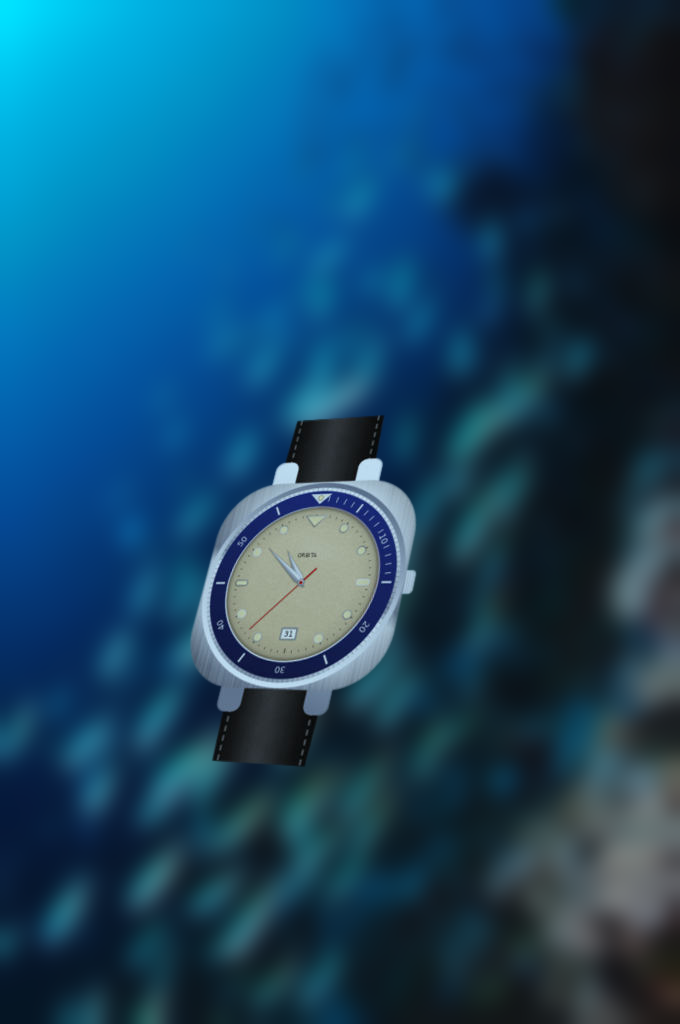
10h51m37s
